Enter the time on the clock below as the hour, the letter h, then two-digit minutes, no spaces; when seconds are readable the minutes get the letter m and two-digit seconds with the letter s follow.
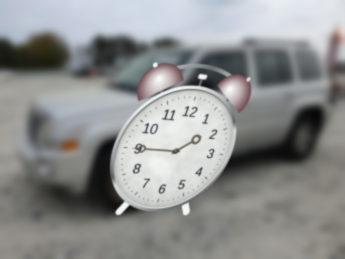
1h45
